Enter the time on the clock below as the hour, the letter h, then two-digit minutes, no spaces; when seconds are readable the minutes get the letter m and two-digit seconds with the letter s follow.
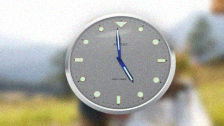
4h59
